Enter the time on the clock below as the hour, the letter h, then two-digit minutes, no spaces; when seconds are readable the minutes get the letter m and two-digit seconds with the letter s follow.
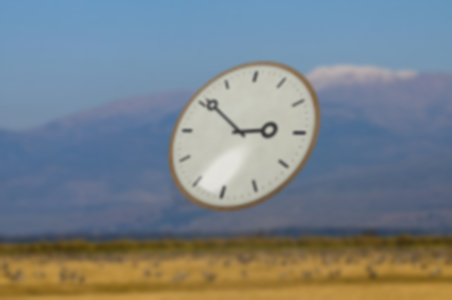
2h51
